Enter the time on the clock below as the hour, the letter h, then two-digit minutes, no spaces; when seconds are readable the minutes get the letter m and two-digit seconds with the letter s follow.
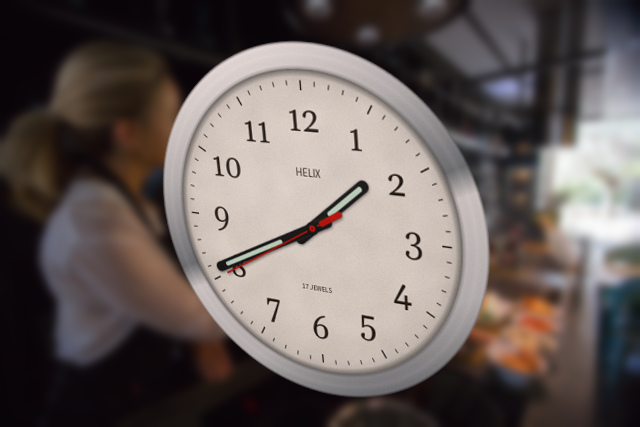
1h40m40s
